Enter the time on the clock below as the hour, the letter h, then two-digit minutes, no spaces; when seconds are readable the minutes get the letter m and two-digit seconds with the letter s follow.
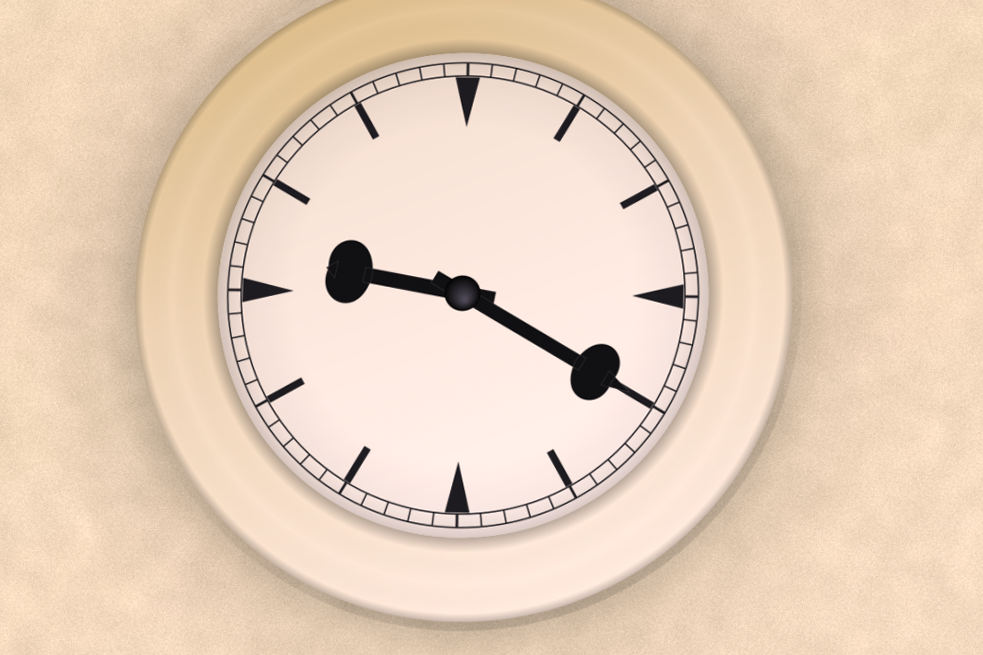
9h20
